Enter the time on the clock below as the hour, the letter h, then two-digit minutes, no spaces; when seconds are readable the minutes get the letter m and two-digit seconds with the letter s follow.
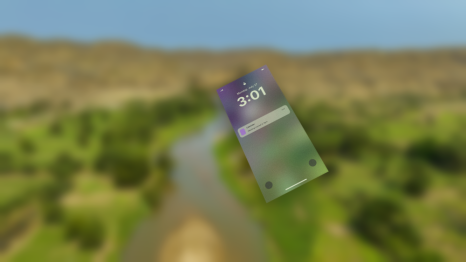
3h01
